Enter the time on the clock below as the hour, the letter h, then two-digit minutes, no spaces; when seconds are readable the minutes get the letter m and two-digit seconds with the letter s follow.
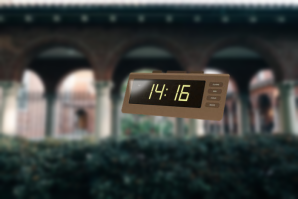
14h16
